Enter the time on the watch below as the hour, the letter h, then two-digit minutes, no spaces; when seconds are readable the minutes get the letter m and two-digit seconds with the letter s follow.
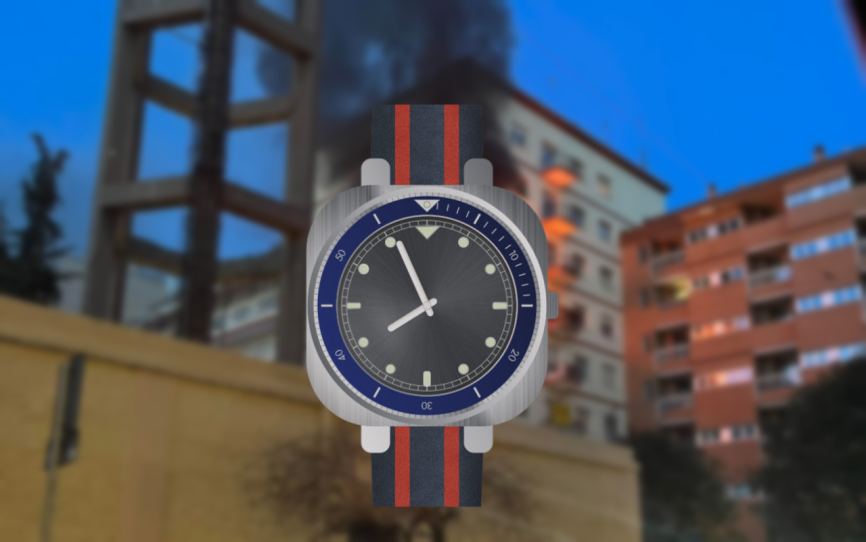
7h56
